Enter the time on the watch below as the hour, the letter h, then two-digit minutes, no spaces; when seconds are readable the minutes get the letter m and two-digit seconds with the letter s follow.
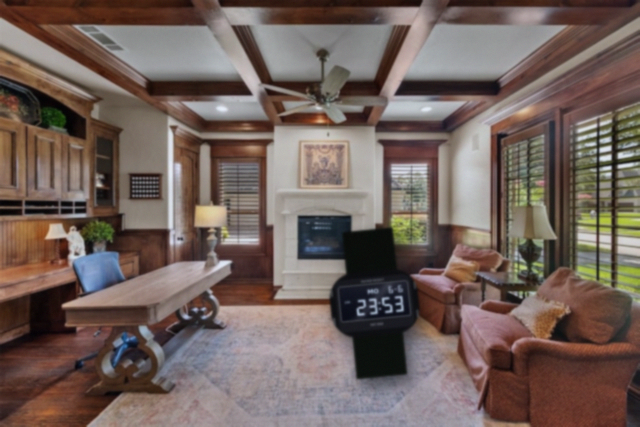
23h53
